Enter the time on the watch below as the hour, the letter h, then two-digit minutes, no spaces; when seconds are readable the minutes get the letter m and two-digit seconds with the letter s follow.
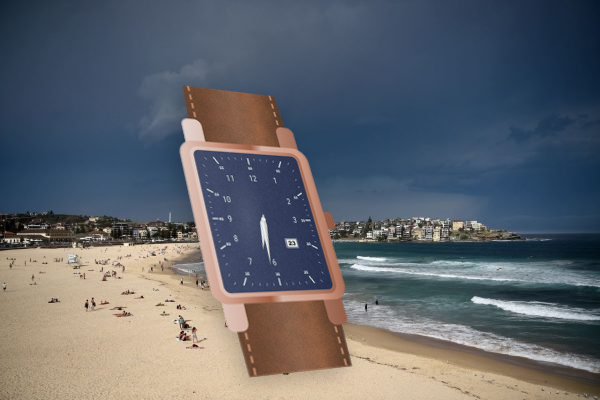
6h31
